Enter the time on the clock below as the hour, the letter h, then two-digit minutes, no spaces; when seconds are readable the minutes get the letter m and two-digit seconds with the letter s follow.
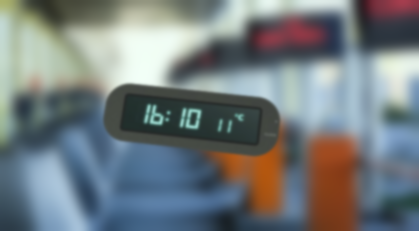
16h10
